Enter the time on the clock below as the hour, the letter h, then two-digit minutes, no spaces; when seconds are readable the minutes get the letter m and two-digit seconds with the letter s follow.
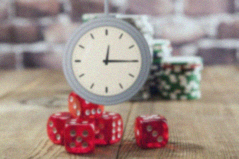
12h15
